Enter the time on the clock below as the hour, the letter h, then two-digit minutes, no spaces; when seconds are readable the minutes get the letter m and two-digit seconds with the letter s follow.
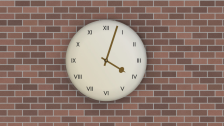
4h03
